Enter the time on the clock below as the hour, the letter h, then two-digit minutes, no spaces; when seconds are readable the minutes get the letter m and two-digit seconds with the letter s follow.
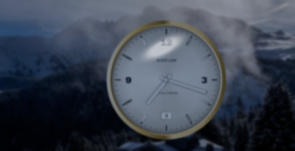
7h18
